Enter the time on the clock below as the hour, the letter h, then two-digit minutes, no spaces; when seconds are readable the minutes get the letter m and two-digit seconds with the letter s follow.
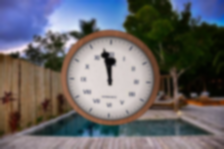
11h58
